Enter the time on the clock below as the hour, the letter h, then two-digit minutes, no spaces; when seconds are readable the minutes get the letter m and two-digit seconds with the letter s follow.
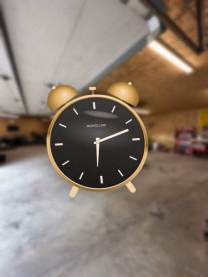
6h12
